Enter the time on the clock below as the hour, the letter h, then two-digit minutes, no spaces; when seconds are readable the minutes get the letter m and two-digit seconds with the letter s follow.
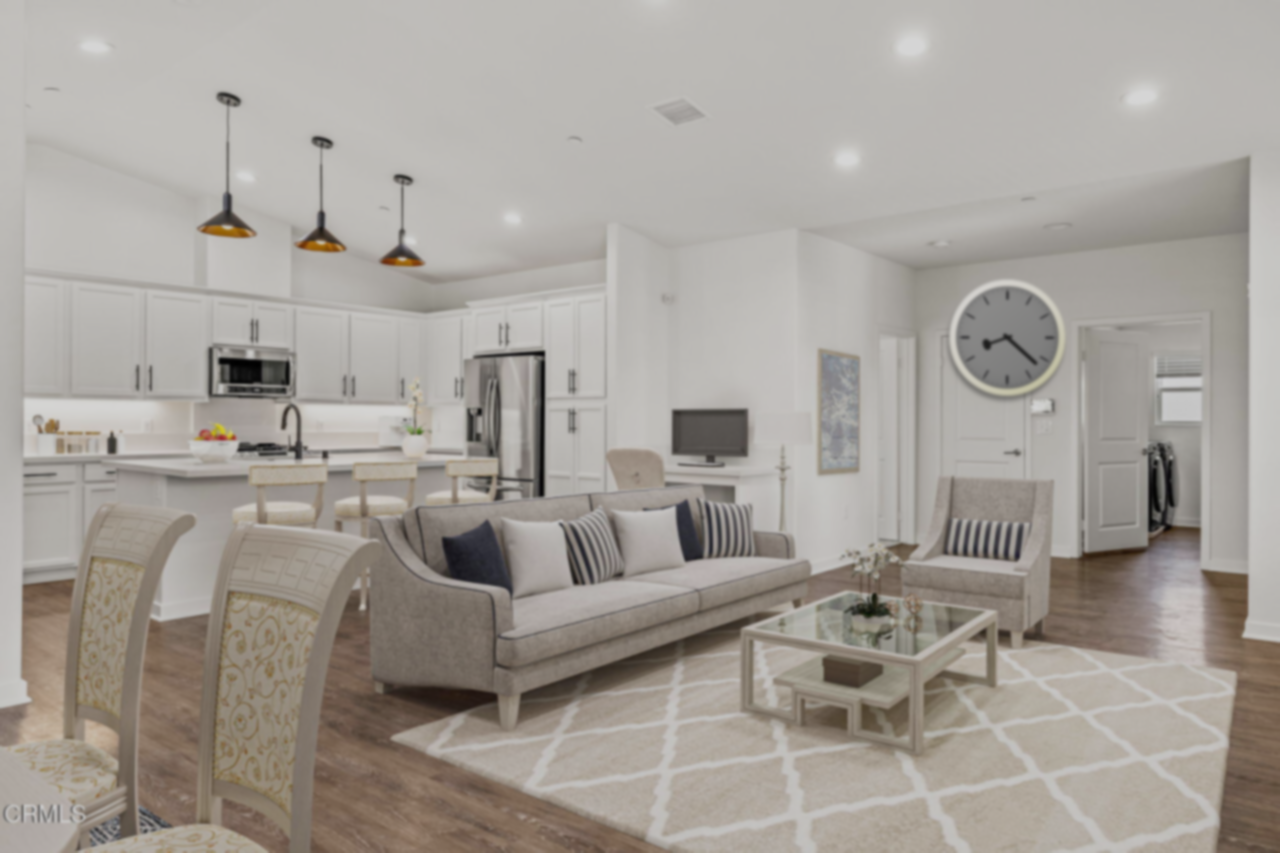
8h22
